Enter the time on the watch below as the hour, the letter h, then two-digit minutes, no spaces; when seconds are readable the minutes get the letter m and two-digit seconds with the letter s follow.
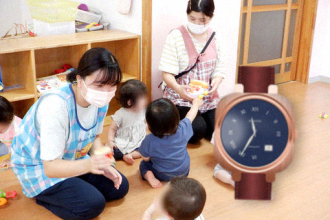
11h35
